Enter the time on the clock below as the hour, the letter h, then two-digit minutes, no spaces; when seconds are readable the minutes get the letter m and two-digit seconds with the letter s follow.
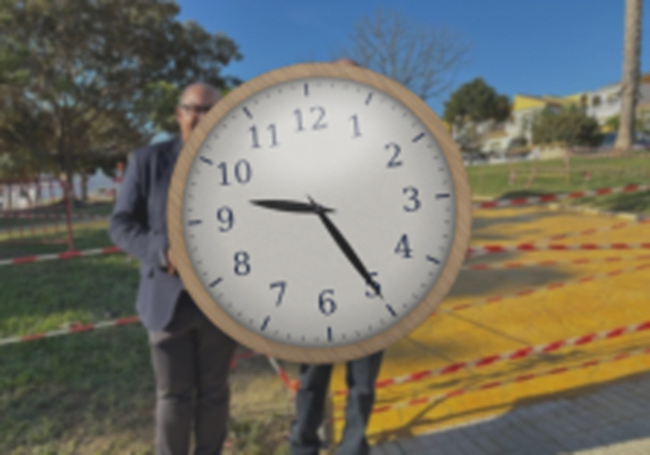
9h25
